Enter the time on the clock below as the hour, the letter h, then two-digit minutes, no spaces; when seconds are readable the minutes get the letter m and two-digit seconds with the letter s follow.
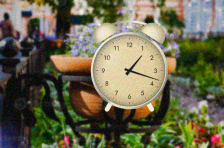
1h18
